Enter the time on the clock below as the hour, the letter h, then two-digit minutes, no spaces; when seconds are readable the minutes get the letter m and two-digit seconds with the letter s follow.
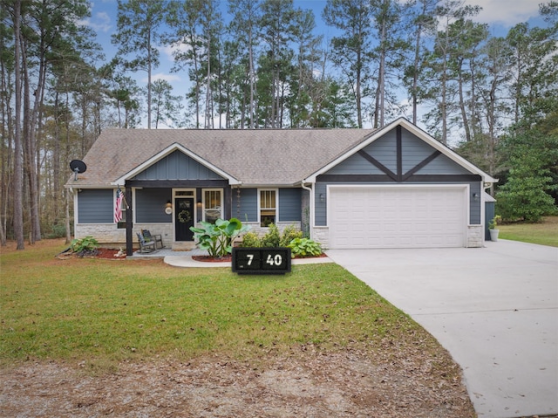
7h40
